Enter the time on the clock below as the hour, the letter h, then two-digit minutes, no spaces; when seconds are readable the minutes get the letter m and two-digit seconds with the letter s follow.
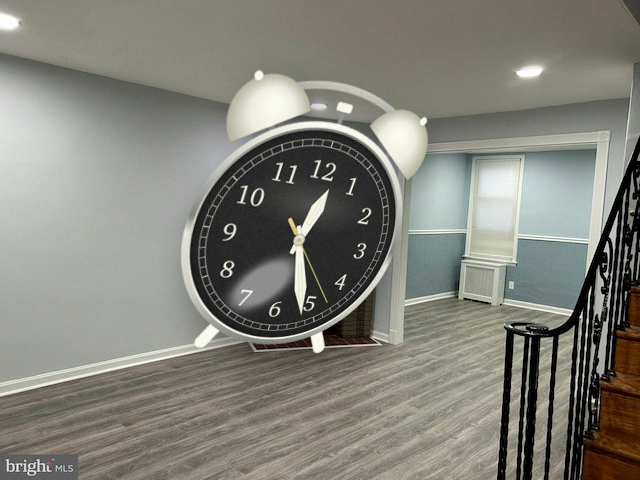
12h26m23s
